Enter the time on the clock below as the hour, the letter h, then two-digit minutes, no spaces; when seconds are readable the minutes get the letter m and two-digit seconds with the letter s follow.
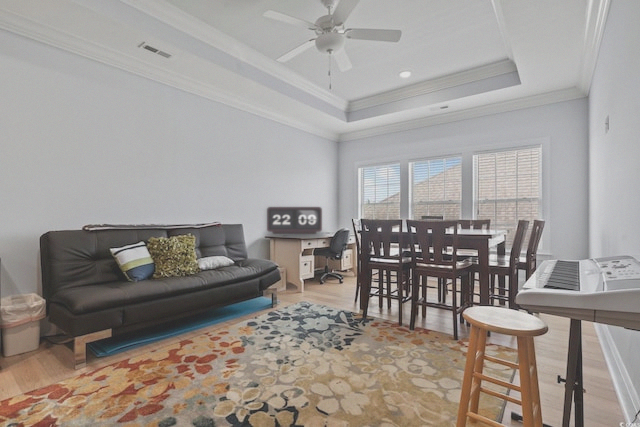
22h09
